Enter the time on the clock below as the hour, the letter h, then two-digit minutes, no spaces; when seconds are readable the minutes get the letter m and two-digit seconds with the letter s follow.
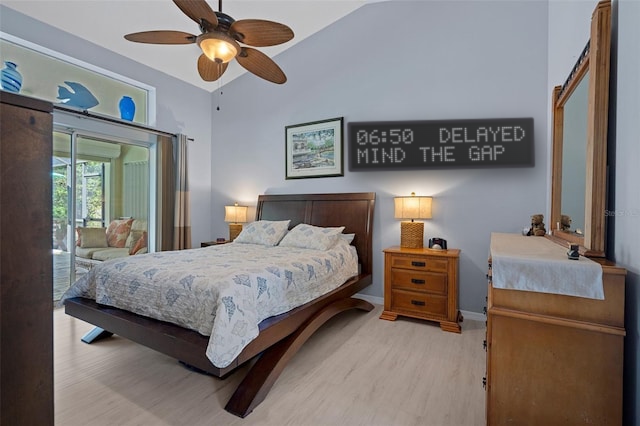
6h50
